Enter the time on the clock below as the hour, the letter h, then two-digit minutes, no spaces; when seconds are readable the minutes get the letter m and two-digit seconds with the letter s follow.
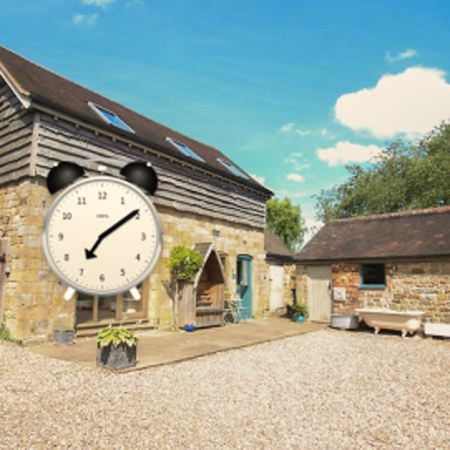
7h09
